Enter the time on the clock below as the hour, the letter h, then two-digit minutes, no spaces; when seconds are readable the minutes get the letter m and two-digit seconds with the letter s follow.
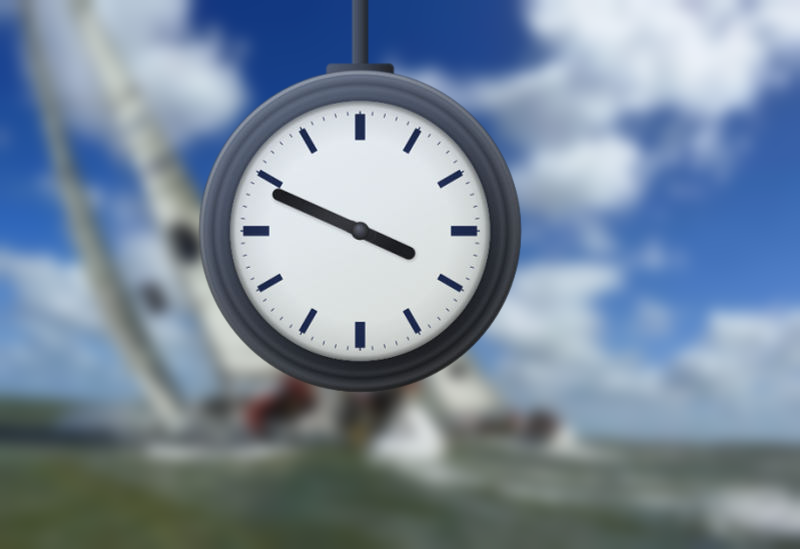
3h49
